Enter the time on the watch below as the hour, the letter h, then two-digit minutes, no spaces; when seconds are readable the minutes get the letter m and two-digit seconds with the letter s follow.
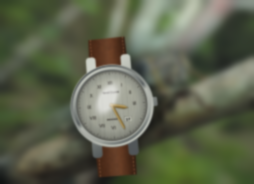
3h26
